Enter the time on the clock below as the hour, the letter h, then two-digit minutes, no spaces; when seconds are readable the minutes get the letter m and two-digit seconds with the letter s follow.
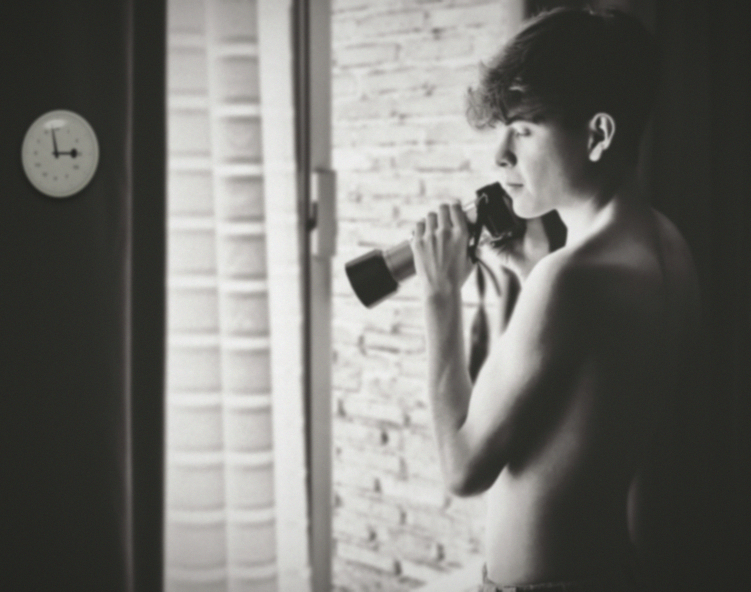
2h58
